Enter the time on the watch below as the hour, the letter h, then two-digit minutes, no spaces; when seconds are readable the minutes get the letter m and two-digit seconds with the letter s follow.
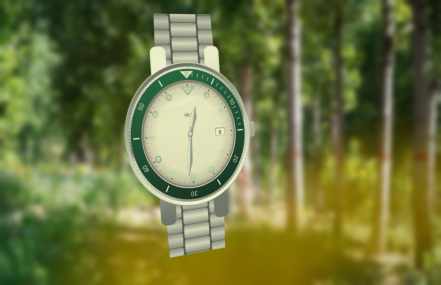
12h31
